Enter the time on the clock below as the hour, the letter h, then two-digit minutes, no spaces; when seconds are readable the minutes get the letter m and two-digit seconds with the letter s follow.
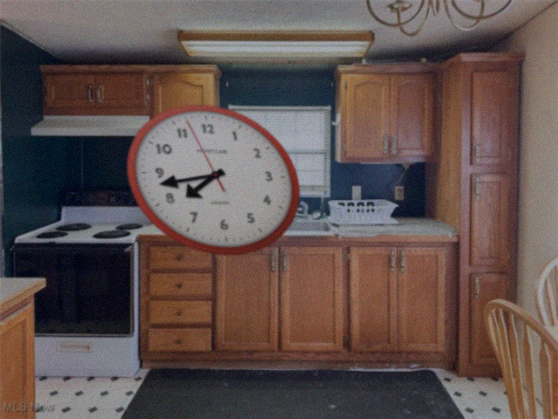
7h42m57s
